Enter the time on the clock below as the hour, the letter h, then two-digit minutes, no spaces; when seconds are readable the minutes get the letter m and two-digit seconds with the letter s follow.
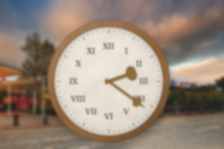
2h21
